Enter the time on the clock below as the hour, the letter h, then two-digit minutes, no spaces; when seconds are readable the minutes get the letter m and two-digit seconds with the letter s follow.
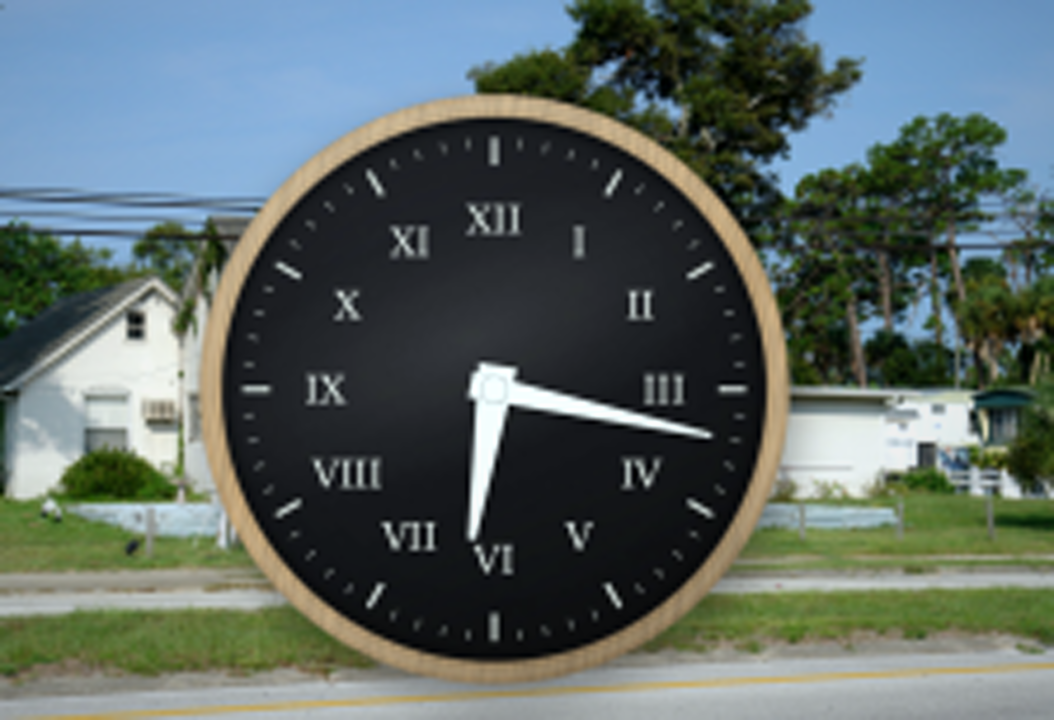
6h17
